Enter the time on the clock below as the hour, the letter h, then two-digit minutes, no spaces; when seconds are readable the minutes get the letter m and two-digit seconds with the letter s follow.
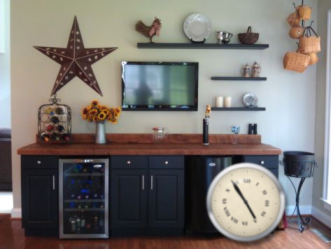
4h54
